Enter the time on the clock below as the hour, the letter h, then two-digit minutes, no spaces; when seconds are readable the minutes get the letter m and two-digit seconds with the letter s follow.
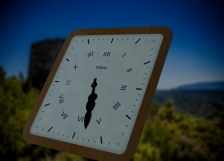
5h28
